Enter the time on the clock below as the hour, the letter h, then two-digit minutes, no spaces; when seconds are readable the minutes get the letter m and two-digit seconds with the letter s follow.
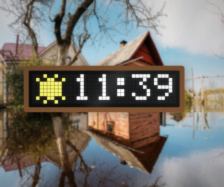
11h39
